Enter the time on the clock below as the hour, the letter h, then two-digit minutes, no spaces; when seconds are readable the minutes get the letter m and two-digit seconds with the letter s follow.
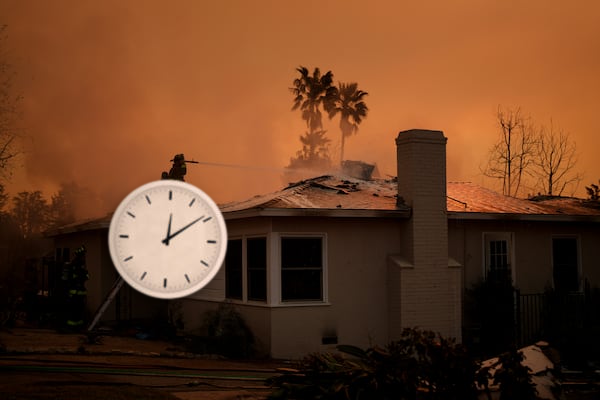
12h09
